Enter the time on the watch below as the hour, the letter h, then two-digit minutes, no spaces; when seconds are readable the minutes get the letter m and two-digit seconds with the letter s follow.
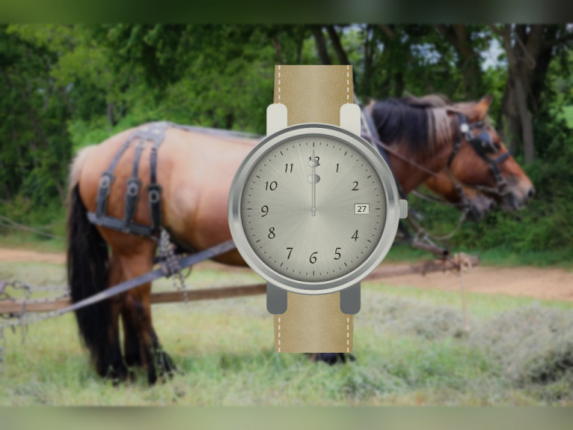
12h00
